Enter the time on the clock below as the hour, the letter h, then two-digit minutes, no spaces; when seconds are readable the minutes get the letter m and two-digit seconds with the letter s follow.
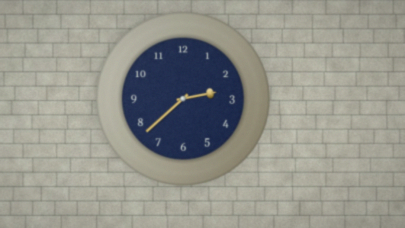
2h38
